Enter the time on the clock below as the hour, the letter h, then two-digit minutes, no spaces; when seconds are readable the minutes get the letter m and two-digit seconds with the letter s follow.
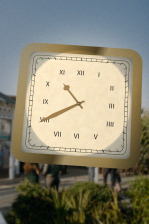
10h40
